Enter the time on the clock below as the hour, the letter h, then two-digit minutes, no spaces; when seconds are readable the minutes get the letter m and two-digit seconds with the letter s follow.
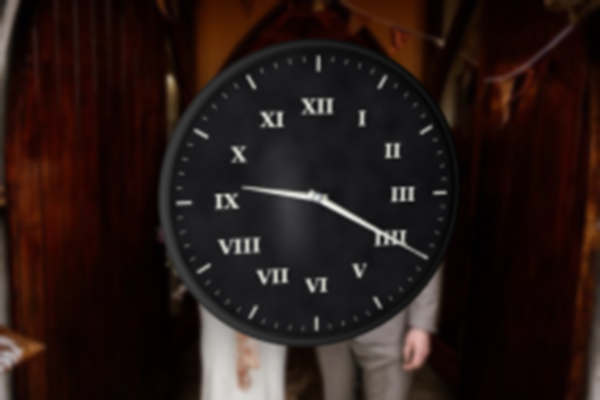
9h20
